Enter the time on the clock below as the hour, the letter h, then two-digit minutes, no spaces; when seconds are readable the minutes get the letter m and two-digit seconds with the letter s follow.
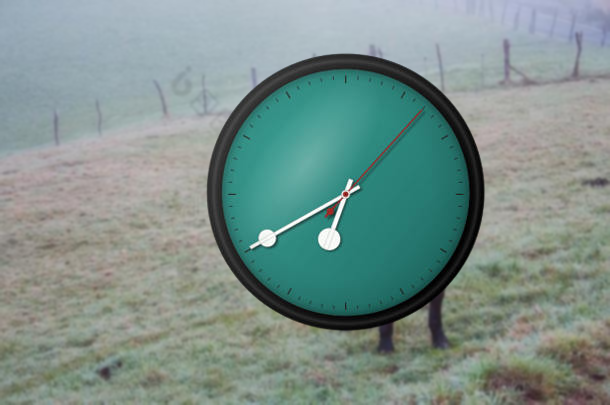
6h40m07s
